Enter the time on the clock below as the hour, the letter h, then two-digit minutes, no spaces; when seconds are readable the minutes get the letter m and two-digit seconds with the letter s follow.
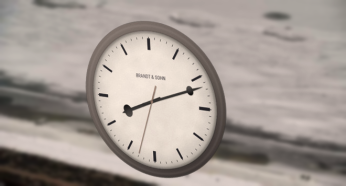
8h11m33s
